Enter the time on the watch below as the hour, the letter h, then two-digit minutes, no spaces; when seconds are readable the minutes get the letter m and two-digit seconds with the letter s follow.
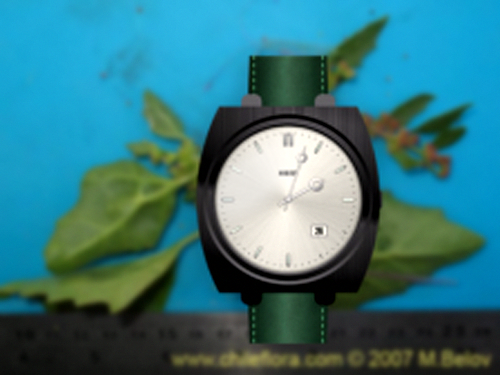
2h03
